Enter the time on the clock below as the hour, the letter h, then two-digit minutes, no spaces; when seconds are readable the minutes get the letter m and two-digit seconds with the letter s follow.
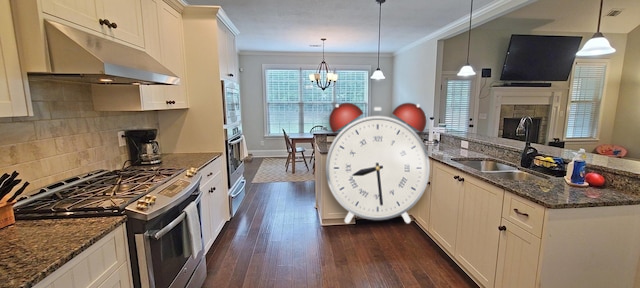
8h29
